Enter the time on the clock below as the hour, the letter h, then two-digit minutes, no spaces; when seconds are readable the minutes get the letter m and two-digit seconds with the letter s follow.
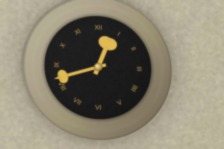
12h42
